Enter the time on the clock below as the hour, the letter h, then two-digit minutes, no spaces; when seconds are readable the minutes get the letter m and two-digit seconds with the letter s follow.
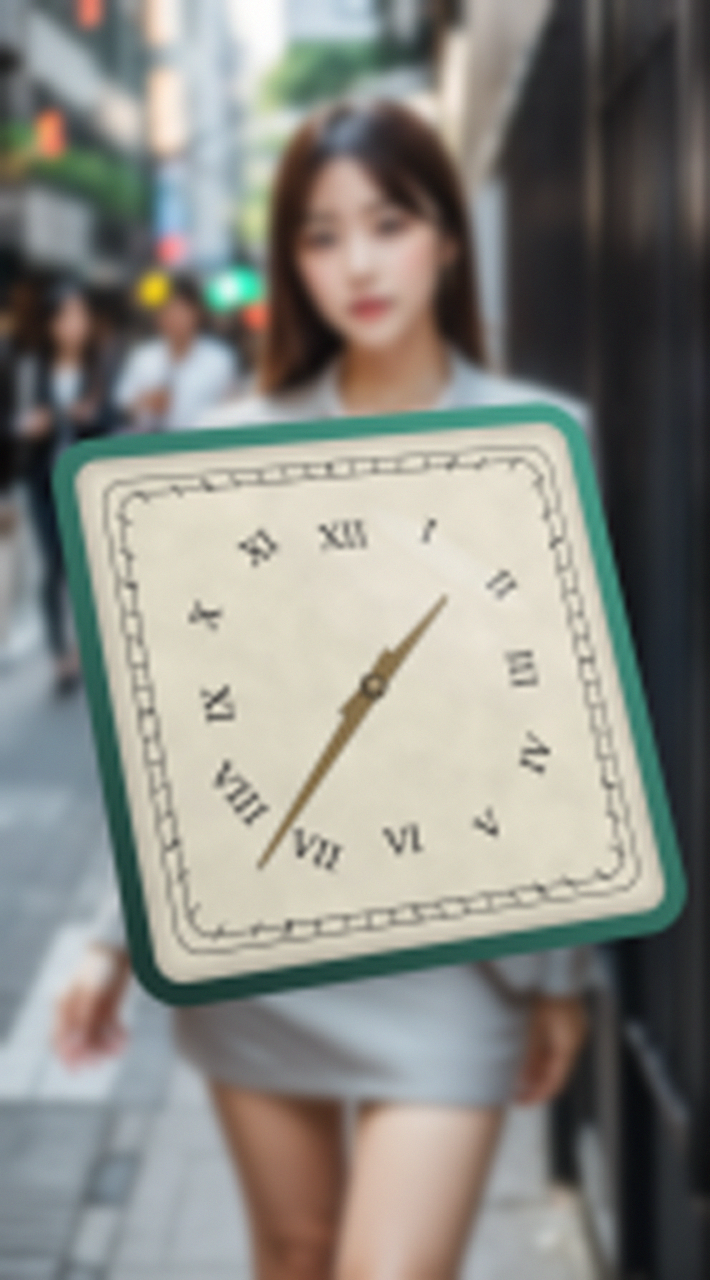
1h37
